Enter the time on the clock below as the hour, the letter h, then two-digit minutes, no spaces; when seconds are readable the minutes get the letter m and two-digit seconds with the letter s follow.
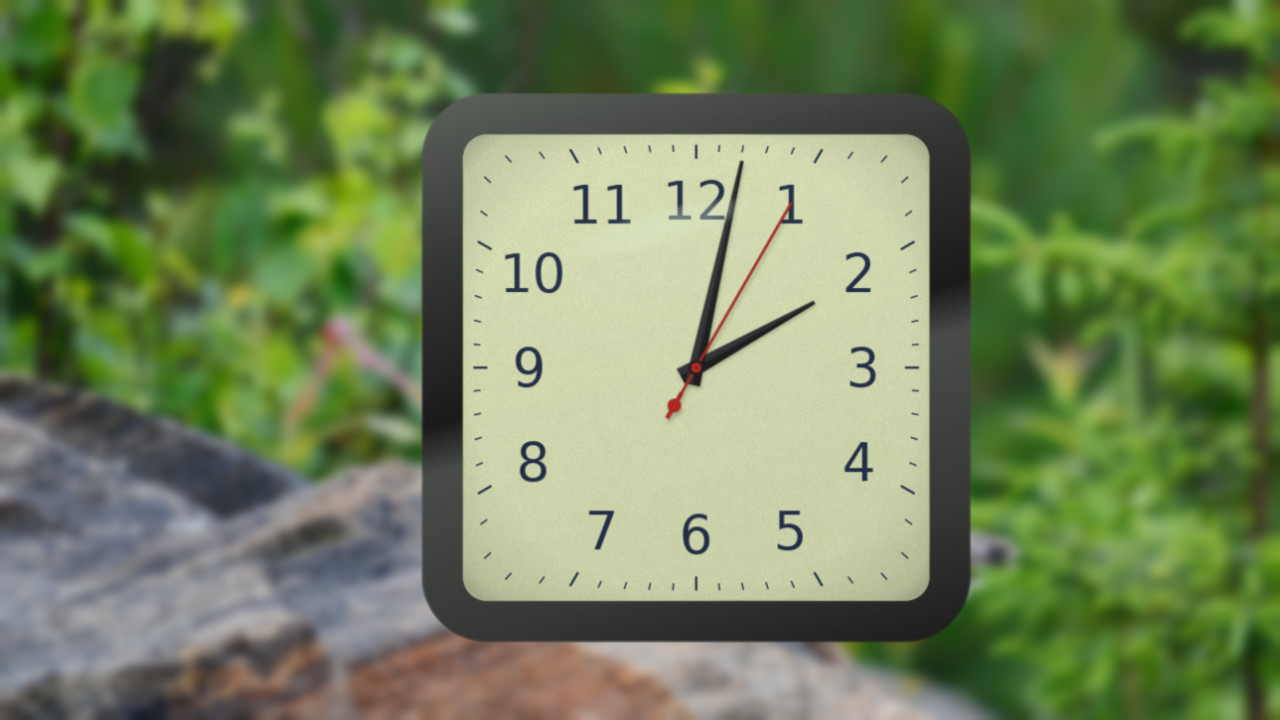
2h02m05s
